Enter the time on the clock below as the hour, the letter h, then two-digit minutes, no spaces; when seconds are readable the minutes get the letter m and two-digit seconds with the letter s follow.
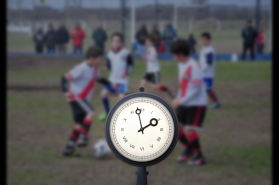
1h58
